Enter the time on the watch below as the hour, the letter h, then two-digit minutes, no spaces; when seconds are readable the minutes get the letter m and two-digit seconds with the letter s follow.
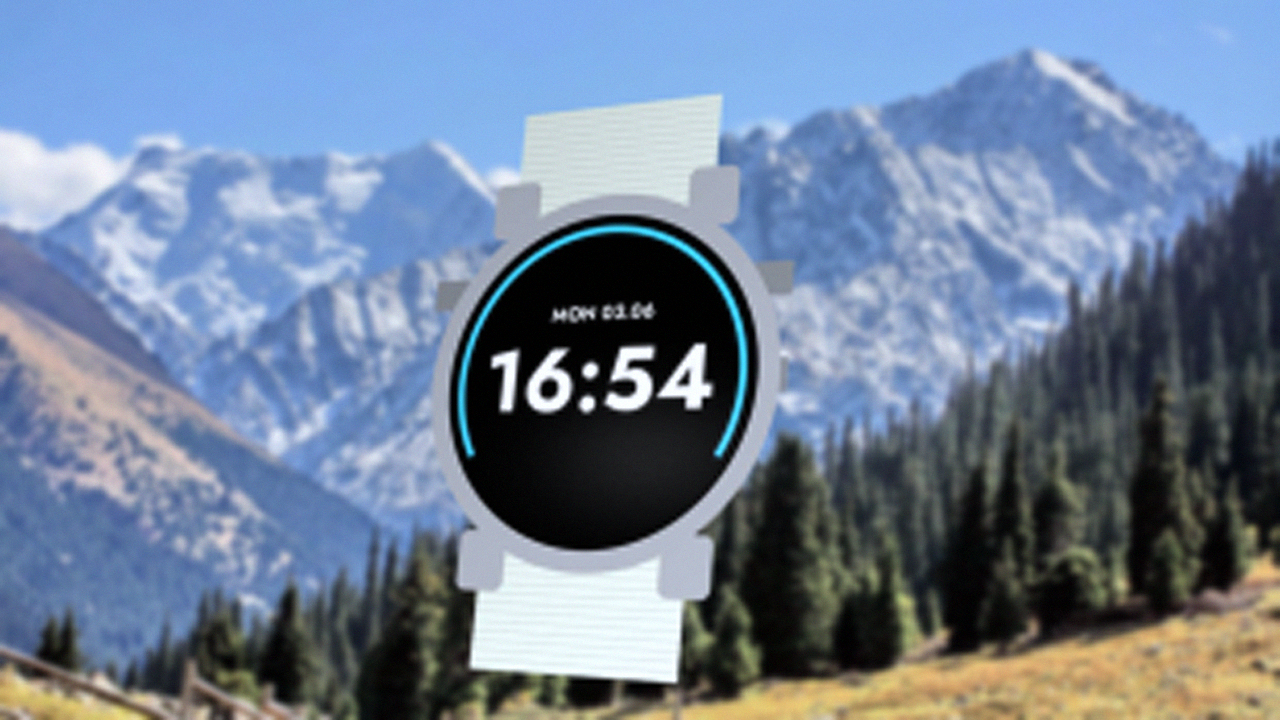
16h54
